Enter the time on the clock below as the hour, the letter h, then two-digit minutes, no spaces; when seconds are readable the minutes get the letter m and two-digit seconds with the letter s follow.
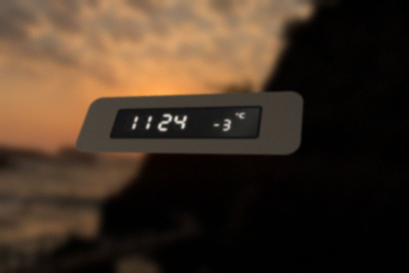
11h24
